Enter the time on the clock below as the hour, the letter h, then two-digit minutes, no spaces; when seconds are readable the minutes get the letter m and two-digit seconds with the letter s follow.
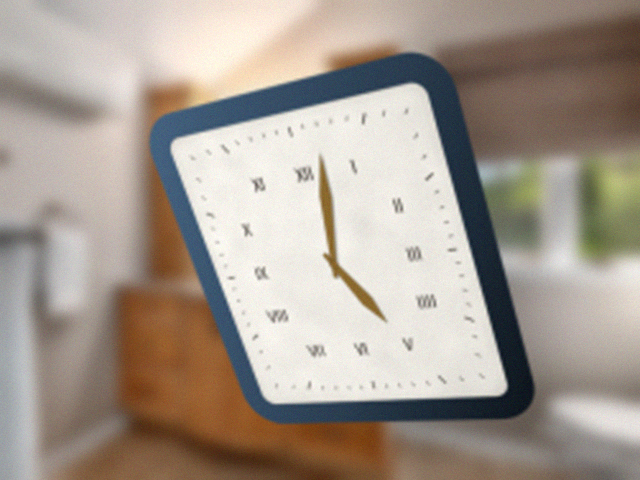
5h02
